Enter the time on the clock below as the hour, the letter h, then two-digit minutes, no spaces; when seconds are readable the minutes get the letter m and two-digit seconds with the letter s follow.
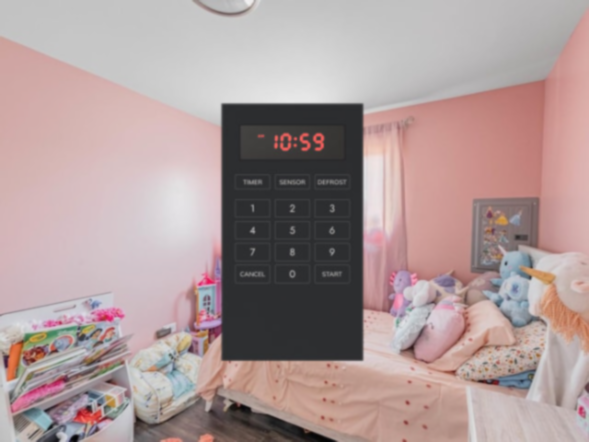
10h59
